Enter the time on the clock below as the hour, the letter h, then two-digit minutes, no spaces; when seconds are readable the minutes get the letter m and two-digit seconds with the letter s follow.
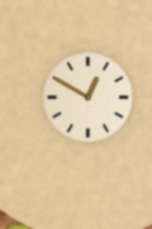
12h50
